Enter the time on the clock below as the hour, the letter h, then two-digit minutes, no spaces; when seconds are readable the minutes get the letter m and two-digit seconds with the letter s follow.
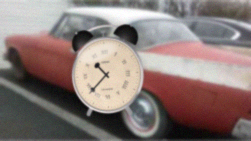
10h38
